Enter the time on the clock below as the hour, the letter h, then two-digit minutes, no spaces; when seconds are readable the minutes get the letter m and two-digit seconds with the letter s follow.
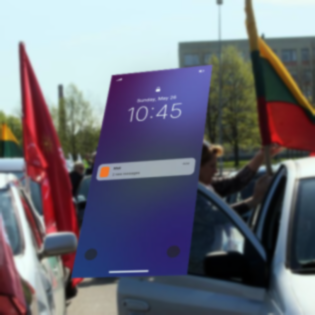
10h45
